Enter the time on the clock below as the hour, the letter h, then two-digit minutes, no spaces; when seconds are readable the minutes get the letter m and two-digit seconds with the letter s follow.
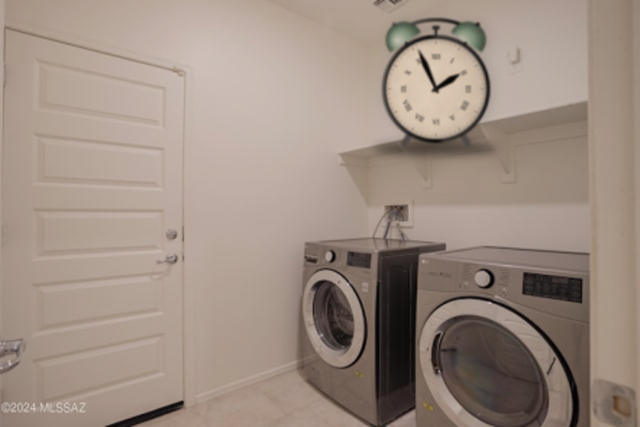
1h56
